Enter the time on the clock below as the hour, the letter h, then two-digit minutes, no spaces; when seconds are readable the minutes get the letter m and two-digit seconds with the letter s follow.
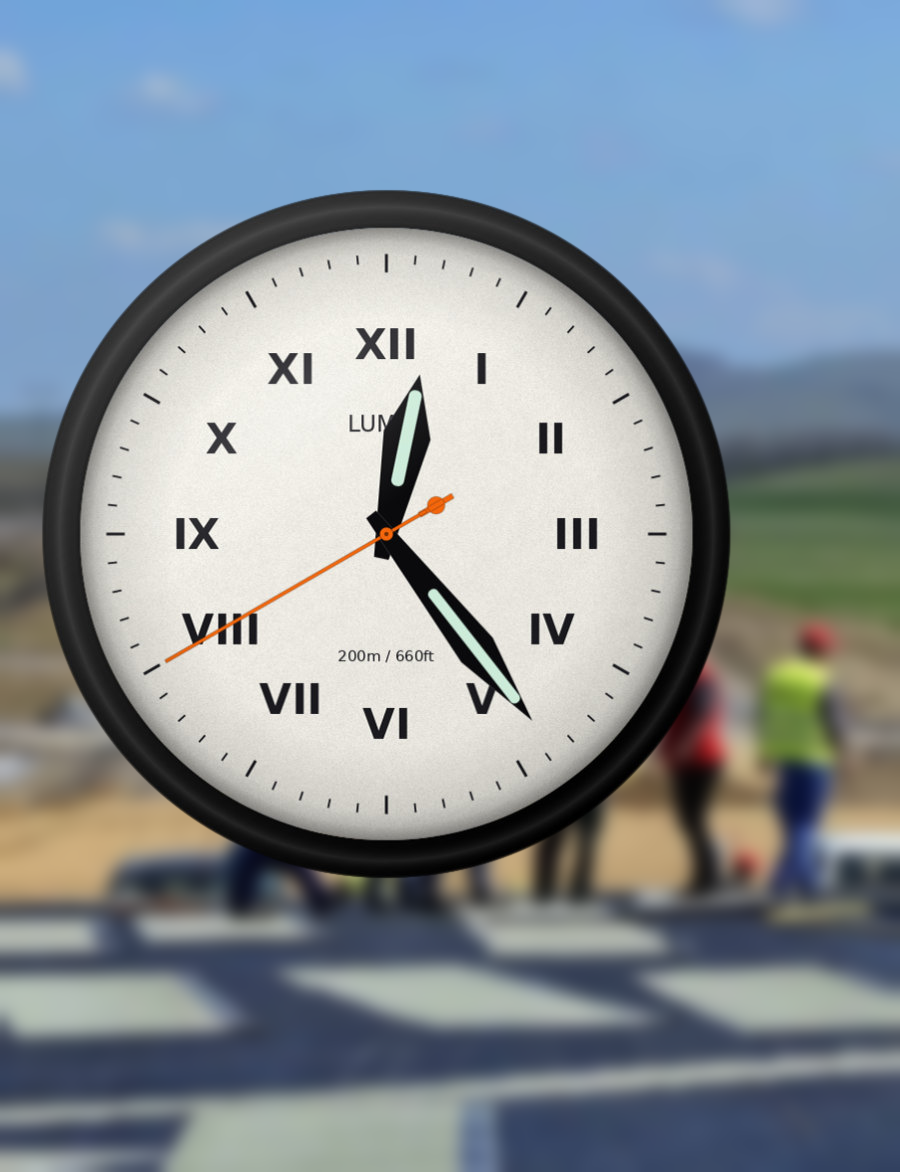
12h23m40s
